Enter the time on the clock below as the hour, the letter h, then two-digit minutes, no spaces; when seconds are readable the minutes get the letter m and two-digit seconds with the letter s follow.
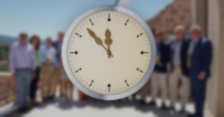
11h53
